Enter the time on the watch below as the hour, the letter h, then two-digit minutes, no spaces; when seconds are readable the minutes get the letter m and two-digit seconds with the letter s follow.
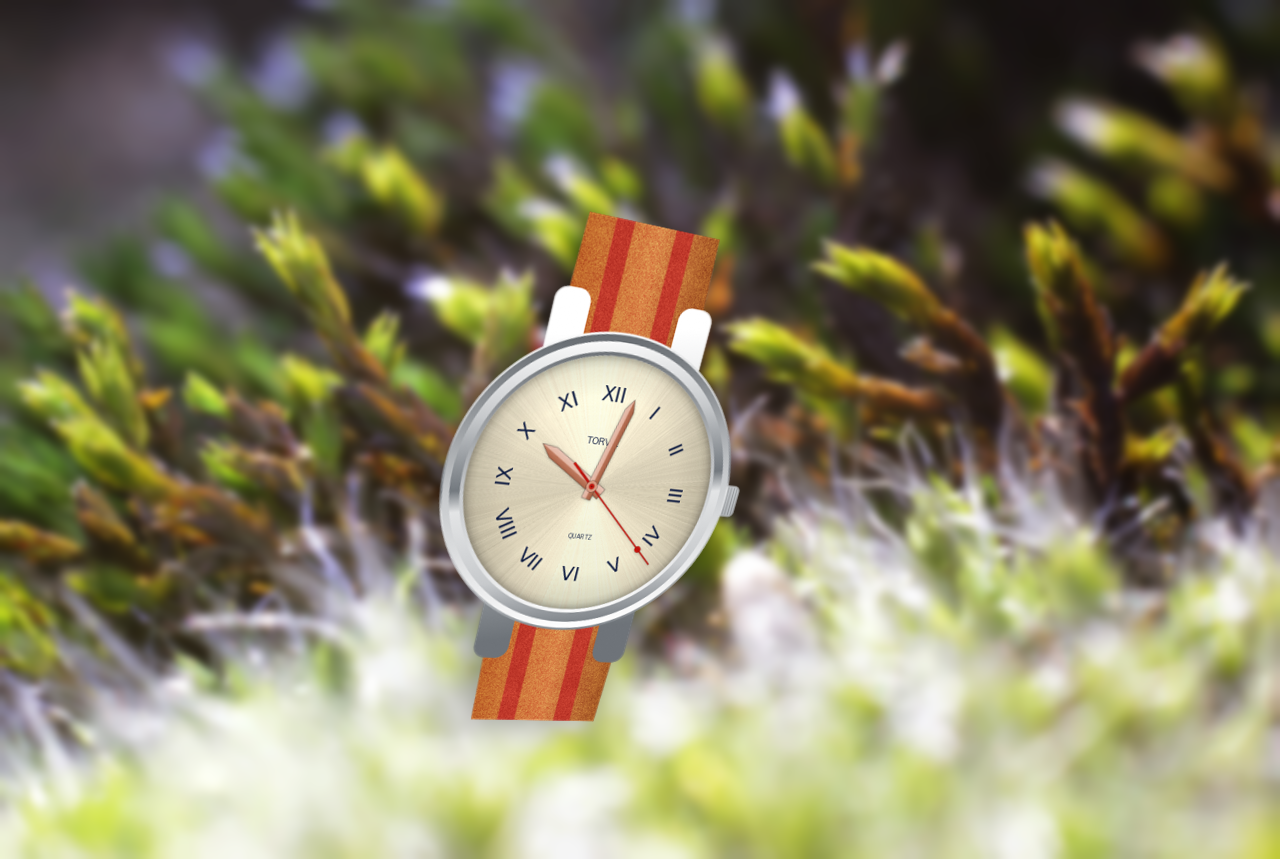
10h02m22s
